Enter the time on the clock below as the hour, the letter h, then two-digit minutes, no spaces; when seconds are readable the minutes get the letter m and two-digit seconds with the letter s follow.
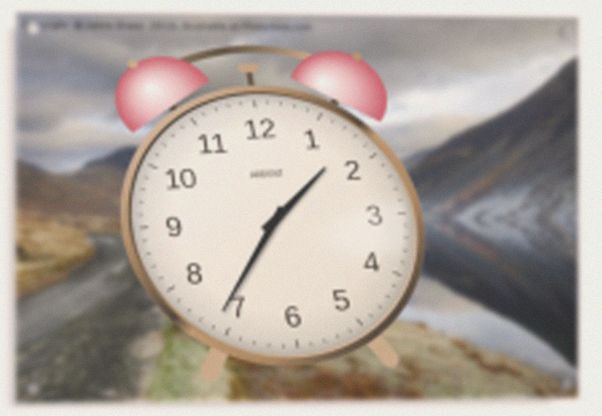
1h36
